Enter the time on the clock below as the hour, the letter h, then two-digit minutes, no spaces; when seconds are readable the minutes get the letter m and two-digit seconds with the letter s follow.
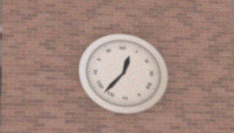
12h37
